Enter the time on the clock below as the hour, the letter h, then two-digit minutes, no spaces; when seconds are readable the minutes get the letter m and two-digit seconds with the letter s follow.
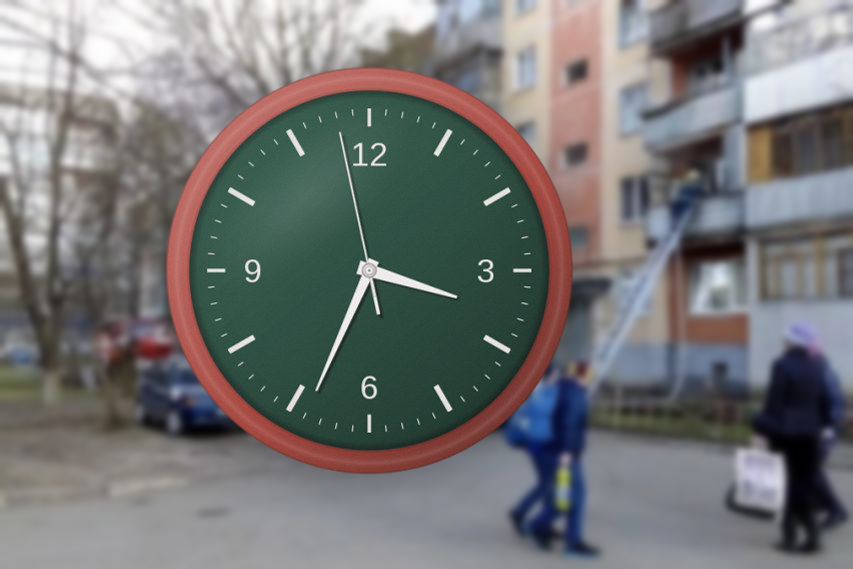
3h33m58s
